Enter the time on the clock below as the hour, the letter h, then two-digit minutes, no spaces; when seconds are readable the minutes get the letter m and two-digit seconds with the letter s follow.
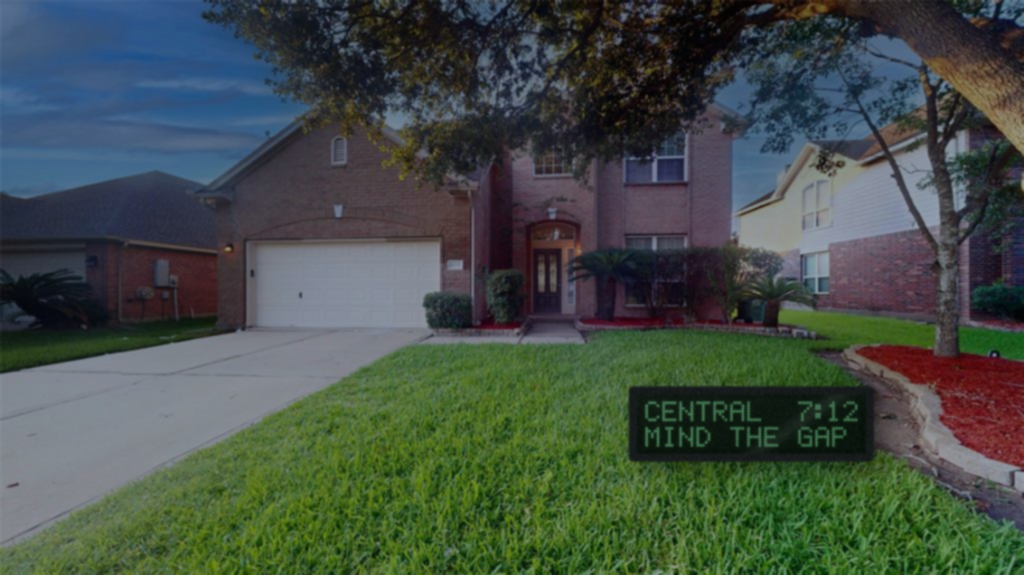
7h12
